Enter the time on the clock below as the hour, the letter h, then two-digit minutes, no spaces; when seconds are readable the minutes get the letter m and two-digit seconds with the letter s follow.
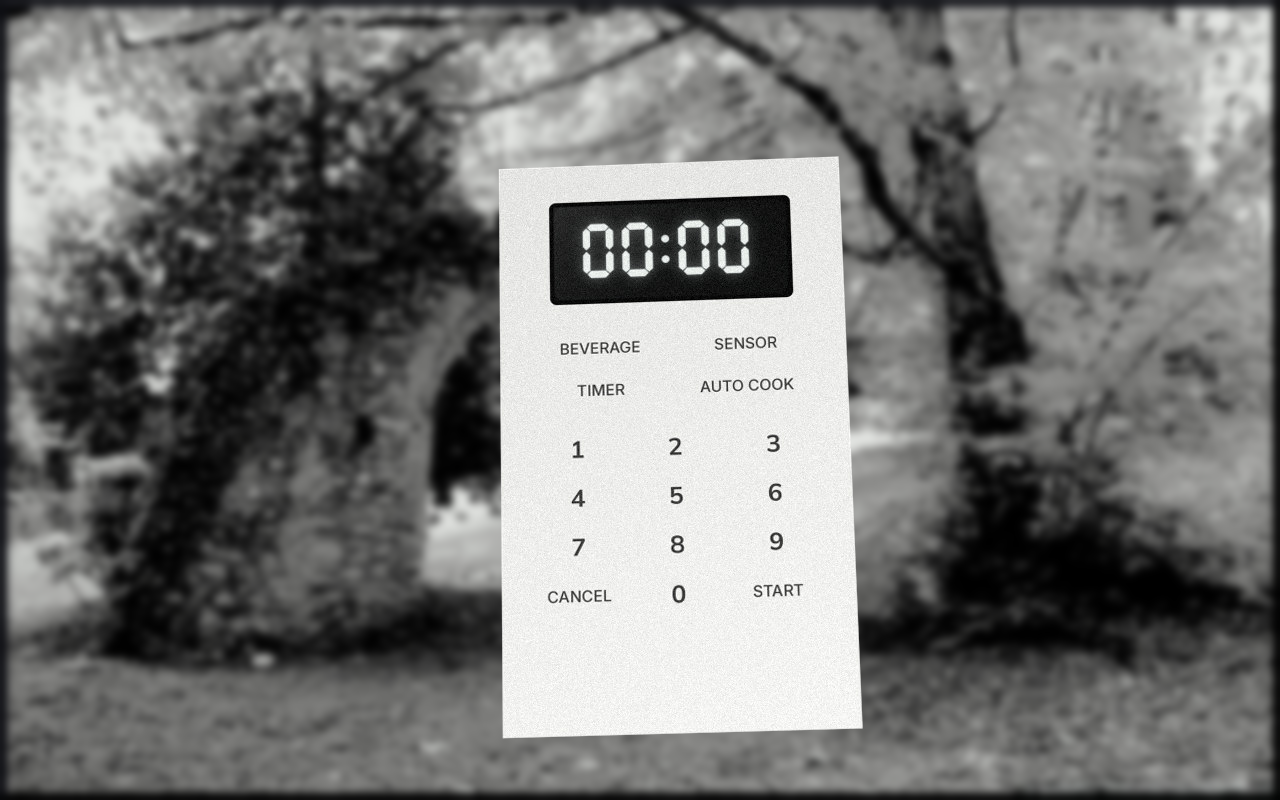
0h00
